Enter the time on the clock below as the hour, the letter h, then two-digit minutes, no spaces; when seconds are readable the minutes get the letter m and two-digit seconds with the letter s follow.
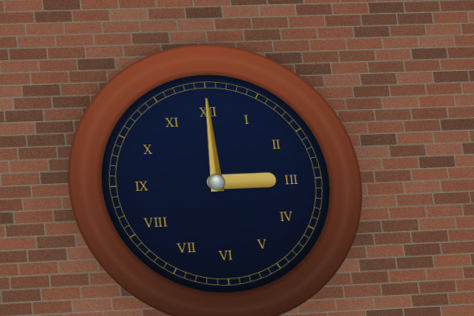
3h00
